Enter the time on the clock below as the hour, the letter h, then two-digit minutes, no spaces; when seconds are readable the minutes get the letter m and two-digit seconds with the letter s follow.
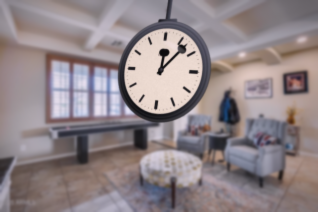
12h07
